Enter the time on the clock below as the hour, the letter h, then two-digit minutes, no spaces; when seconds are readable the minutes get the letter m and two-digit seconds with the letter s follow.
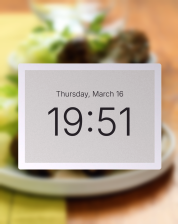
19h51
